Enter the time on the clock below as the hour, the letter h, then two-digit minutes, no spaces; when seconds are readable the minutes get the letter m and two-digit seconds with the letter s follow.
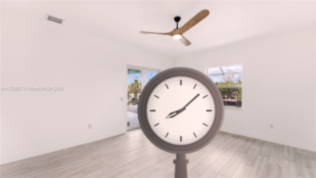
8h08
